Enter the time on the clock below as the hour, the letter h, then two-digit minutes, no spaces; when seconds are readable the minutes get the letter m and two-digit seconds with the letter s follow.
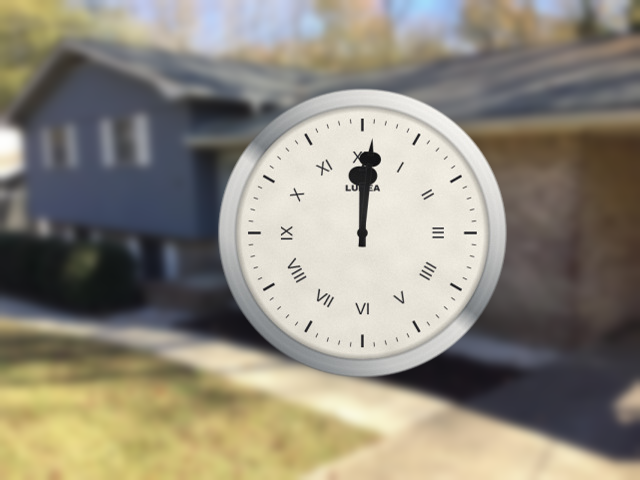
12h01
